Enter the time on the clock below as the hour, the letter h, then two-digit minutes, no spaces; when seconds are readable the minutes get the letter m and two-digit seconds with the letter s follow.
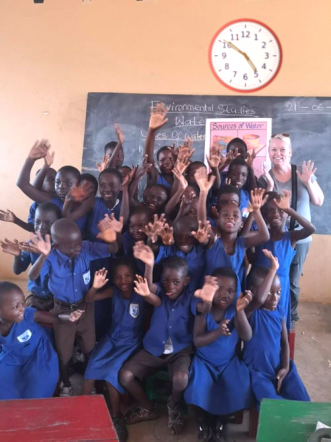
4h51
